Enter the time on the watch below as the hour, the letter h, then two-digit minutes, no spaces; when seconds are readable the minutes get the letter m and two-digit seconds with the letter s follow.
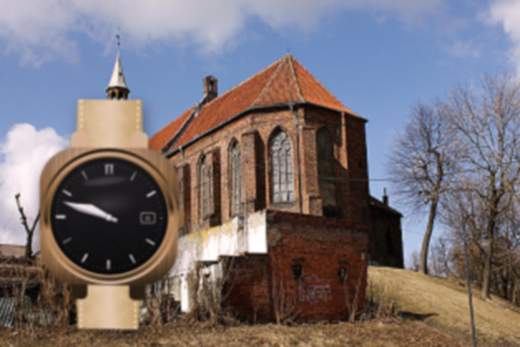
9h48
